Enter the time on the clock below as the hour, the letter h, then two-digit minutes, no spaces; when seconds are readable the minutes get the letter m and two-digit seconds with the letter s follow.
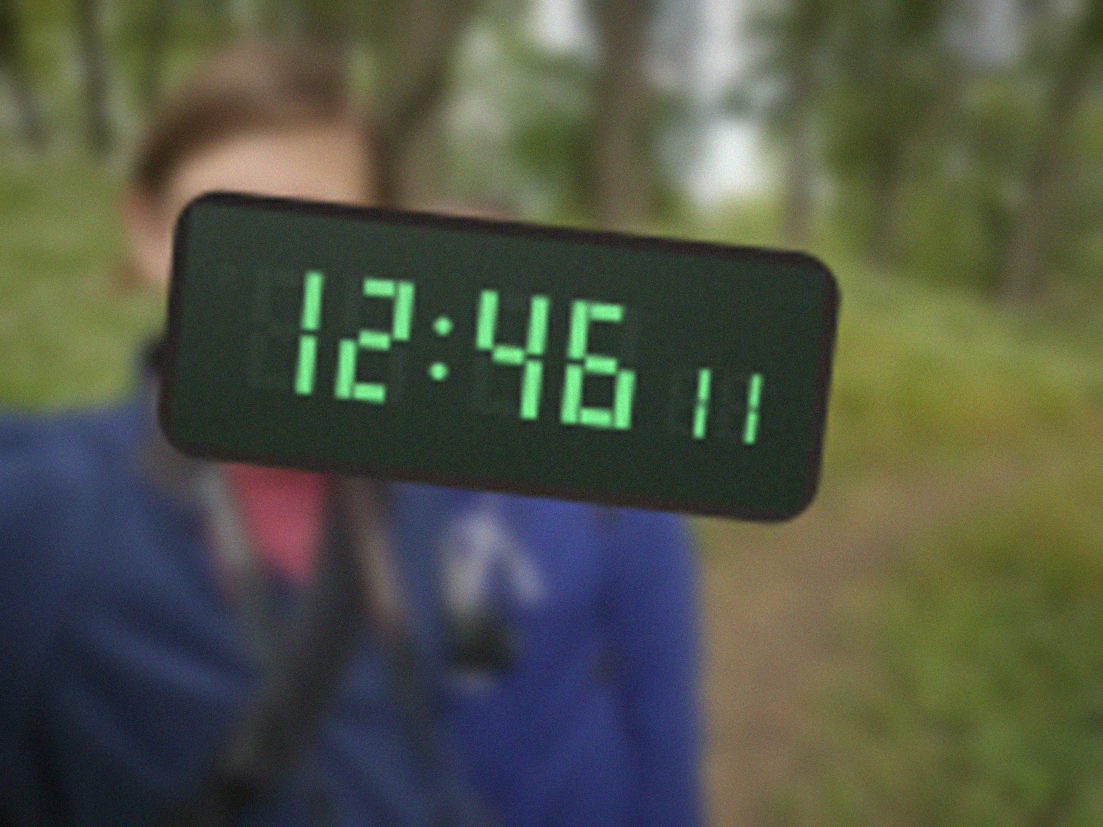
12h46m11s
